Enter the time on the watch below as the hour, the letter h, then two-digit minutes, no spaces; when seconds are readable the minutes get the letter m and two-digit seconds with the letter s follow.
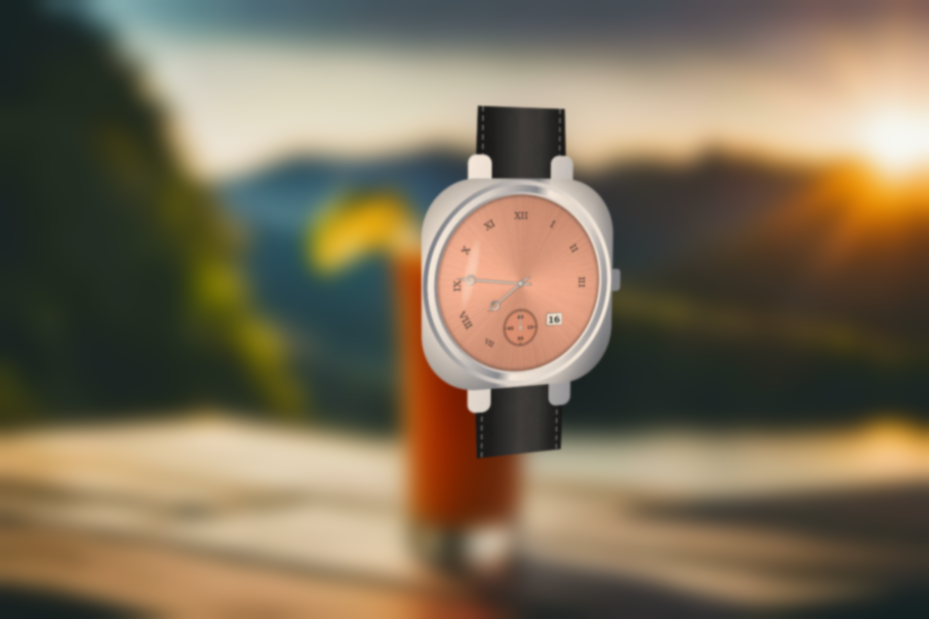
7h46
